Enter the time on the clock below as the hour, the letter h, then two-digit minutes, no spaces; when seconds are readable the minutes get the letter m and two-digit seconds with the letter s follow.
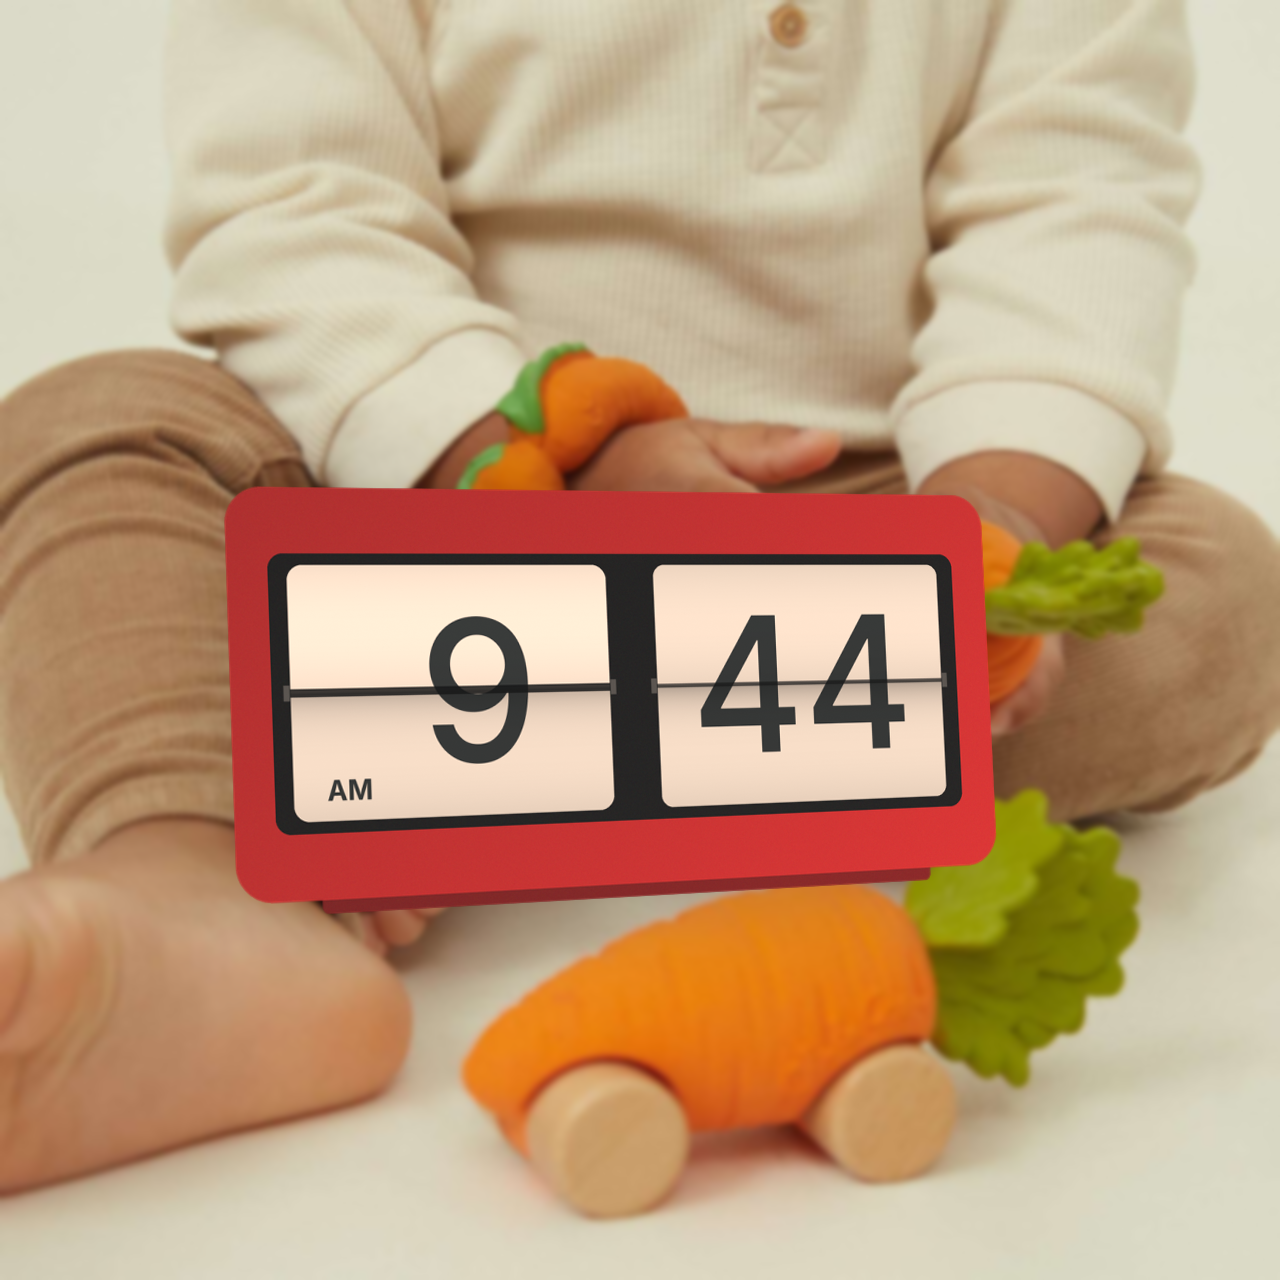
9h44
